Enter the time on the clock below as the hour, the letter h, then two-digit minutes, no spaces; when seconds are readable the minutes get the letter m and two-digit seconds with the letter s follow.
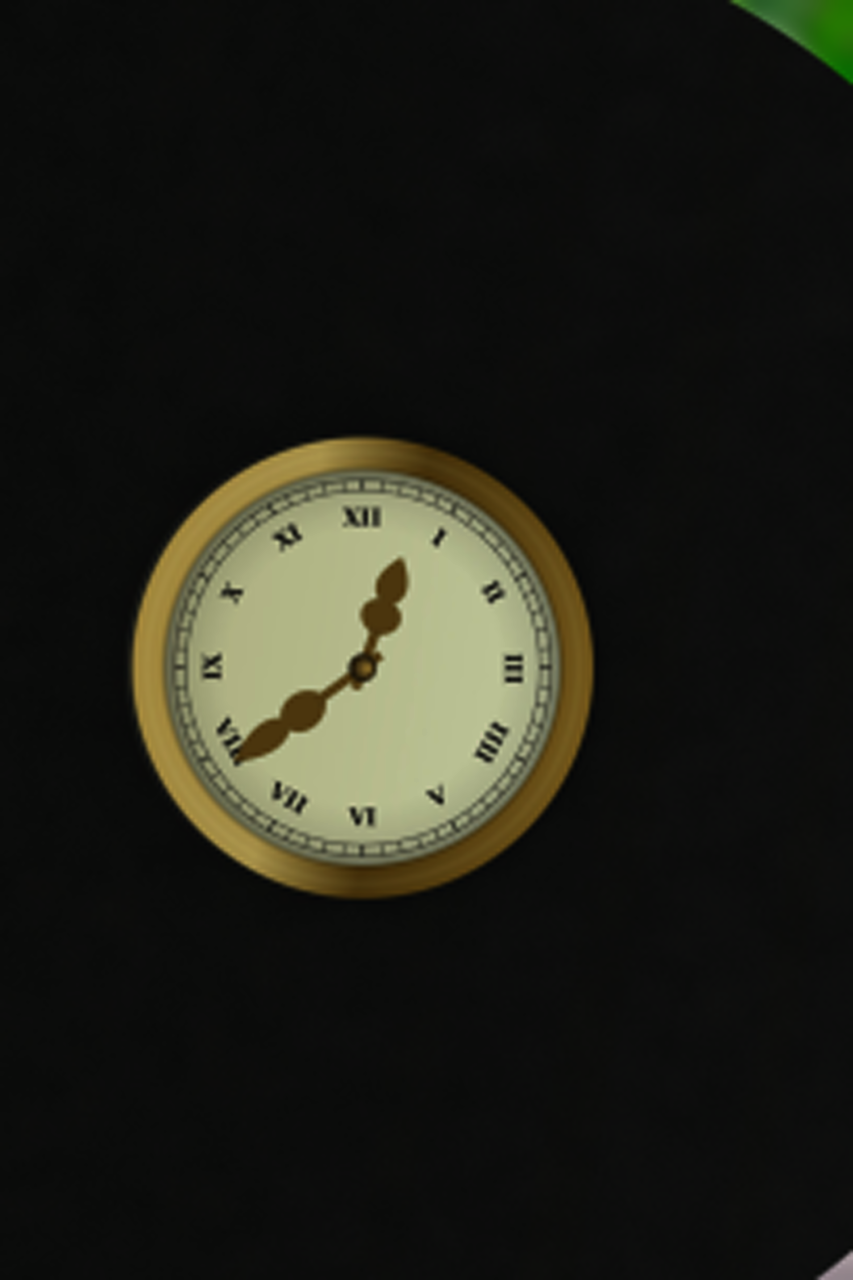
12h39
